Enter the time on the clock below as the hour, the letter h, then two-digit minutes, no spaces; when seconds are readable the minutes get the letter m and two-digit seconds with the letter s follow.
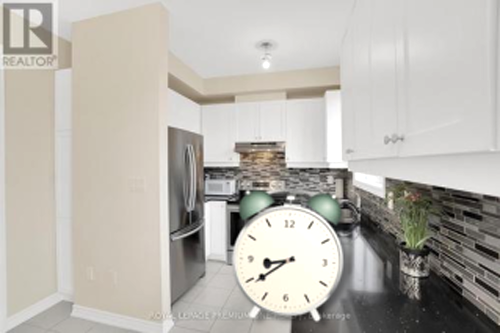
8h39
